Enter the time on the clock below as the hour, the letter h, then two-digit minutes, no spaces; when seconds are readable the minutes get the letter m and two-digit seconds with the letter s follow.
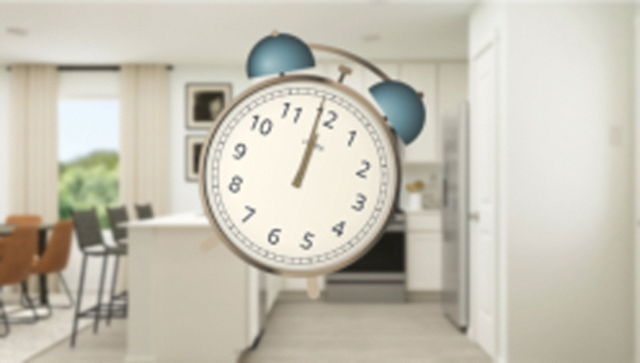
11h59
